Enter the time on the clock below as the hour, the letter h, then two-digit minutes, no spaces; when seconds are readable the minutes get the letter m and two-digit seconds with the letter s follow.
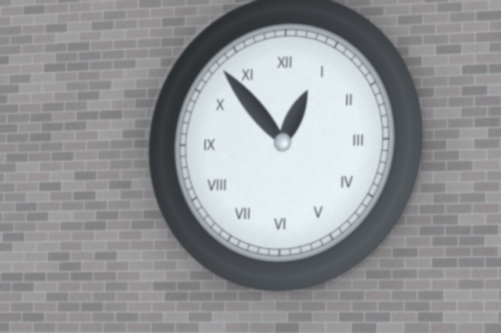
12h53
